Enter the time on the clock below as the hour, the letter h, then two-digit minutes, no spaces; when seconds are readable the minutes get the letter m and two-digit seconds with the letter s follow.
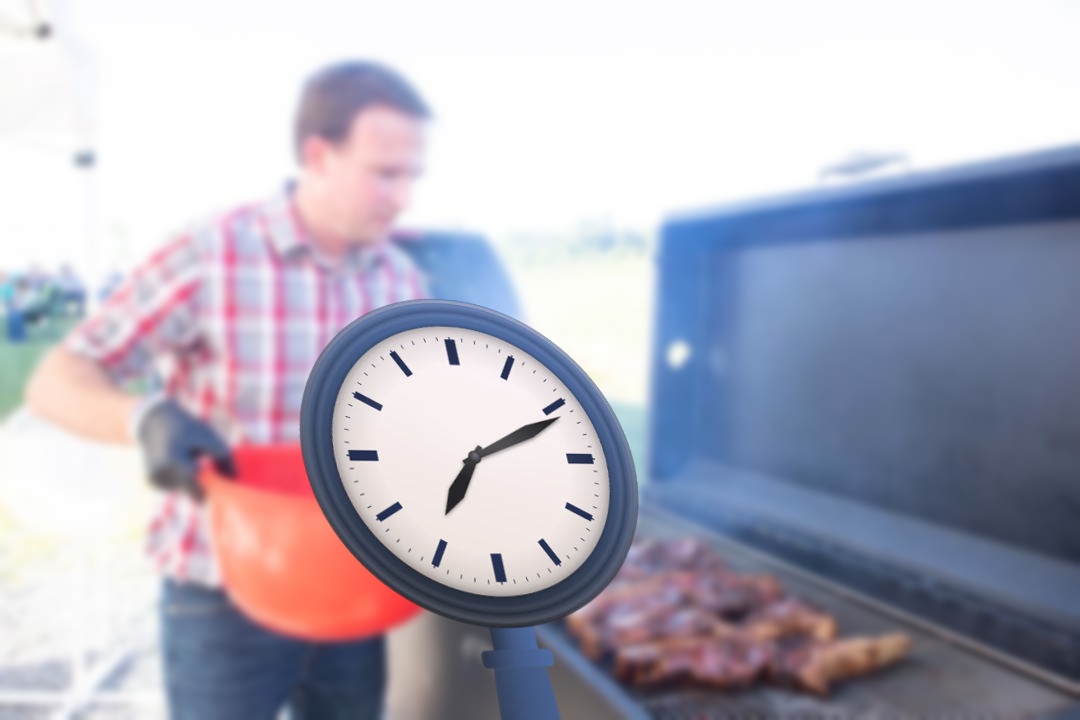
7h11
